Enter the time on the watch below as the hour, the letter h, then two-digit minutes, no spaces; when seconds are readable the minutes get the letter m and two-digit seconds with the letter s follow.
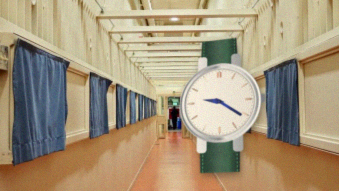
9h21
